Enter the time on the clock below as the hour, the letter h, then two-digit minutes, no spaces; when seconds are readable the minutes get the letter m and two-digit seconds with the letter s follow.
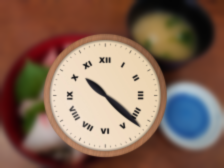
10h22
